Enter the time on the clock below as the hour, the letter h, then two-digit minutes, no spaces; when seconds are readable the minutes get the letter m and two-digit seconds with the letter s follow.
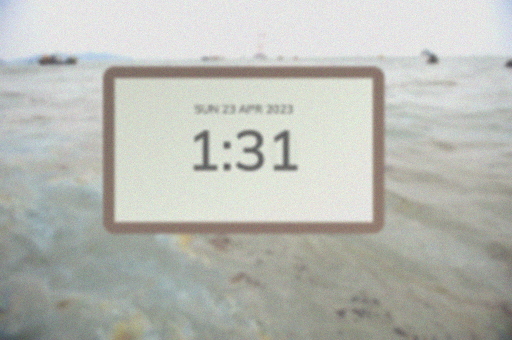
1h31
